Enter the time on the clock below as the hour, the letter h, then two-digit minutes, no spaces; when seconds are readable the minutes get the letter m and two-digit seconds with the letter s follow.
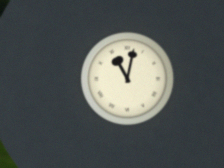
11h02
